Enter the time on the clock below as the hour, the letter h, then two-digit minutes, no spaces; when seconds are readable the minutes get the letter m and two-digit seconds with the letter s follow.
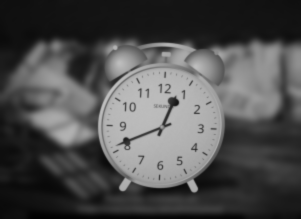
12h41
